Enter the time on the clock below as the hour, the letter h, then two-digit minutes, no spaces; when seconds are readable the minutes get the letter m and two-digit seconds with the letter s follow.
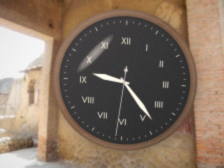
9h23m31s
